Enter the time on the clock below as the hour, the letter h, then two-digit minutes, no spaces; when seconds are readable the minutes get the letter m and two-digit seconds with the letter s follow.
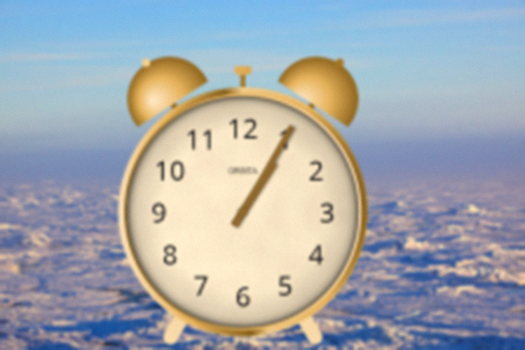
1h05
